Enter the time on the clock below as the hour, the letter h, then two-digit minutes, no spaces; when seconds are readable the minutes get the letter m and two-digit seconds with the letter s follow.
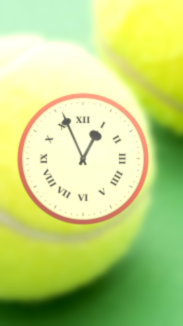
12h56
